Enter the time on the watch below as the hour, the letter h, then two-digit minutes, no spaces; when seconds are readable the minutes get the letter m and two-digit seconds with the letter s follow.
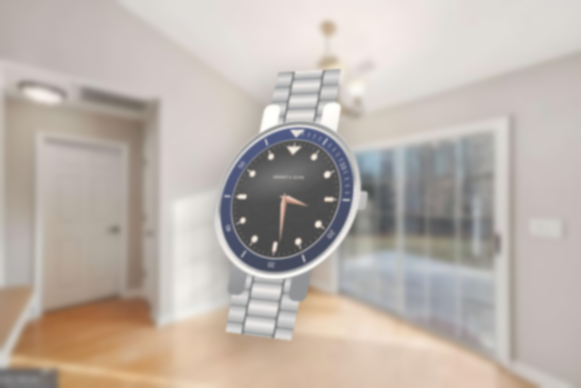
3h29
